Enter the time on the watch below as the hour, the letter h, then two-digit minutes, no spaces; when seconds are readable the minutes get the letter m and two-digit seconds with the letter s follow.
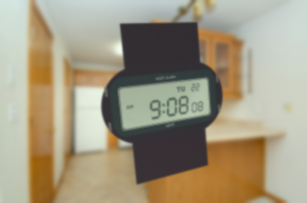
9h08
